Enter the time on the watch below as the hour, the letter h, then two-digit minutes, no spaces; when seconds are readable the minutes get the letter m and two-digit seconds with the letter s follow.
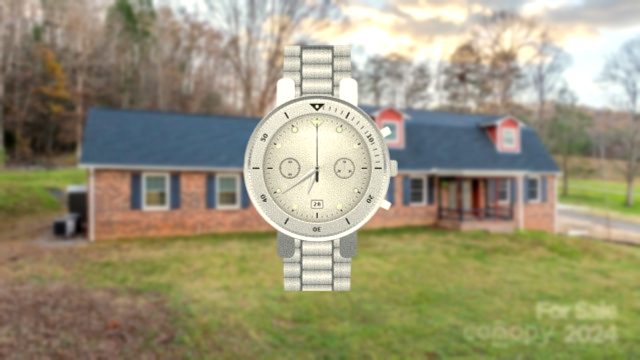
6h39
